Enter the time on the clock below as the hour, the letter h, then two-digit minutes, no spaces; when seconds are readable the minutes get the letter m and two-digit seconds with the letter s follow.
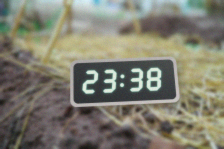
23h38
